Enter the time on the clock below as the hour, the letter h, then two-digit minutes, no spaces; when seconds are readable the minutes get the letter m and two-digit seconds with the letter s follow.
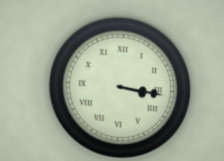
3h16
